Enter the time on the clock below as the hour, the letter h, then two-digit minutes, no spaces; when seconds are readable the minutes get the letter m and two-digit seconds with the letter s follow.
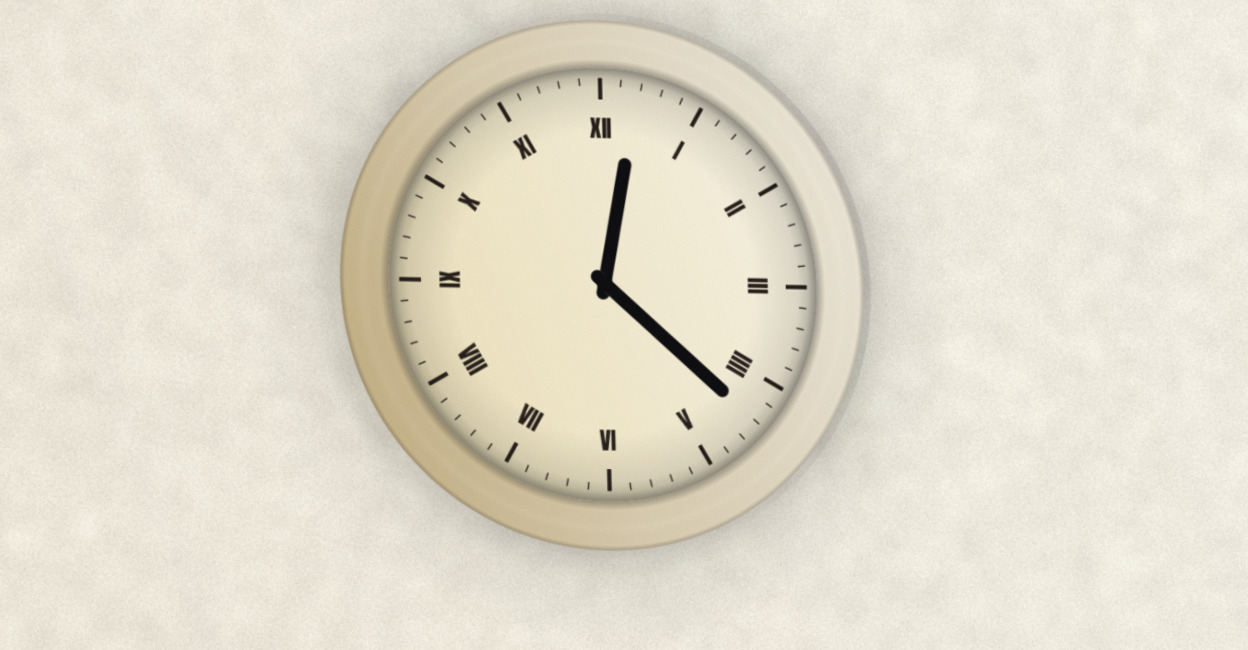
12h22
